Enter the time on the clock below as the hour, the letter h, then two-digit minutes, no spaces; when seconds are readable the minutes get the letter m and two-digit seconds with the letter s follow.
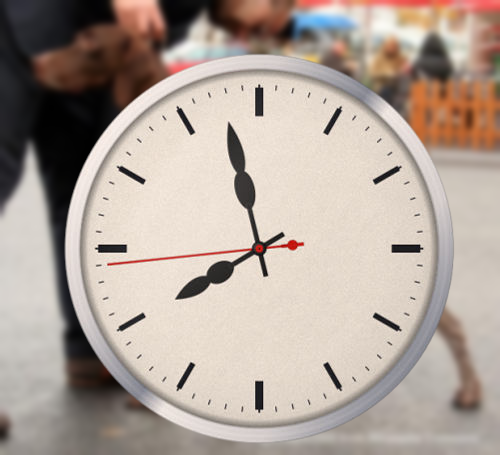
7h57m44s
